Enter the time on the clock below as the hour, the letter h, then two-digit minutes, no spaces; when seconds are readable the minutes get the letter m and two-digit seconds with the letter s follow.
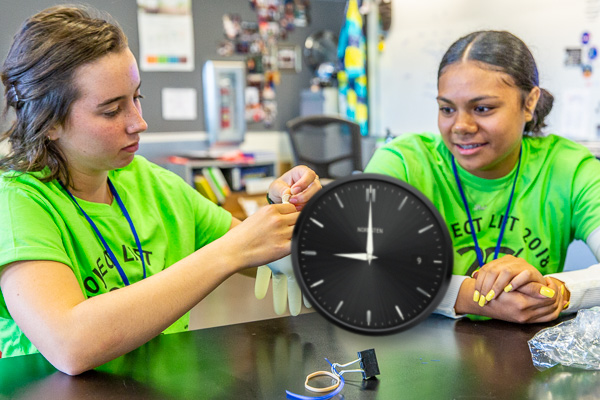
9h00
